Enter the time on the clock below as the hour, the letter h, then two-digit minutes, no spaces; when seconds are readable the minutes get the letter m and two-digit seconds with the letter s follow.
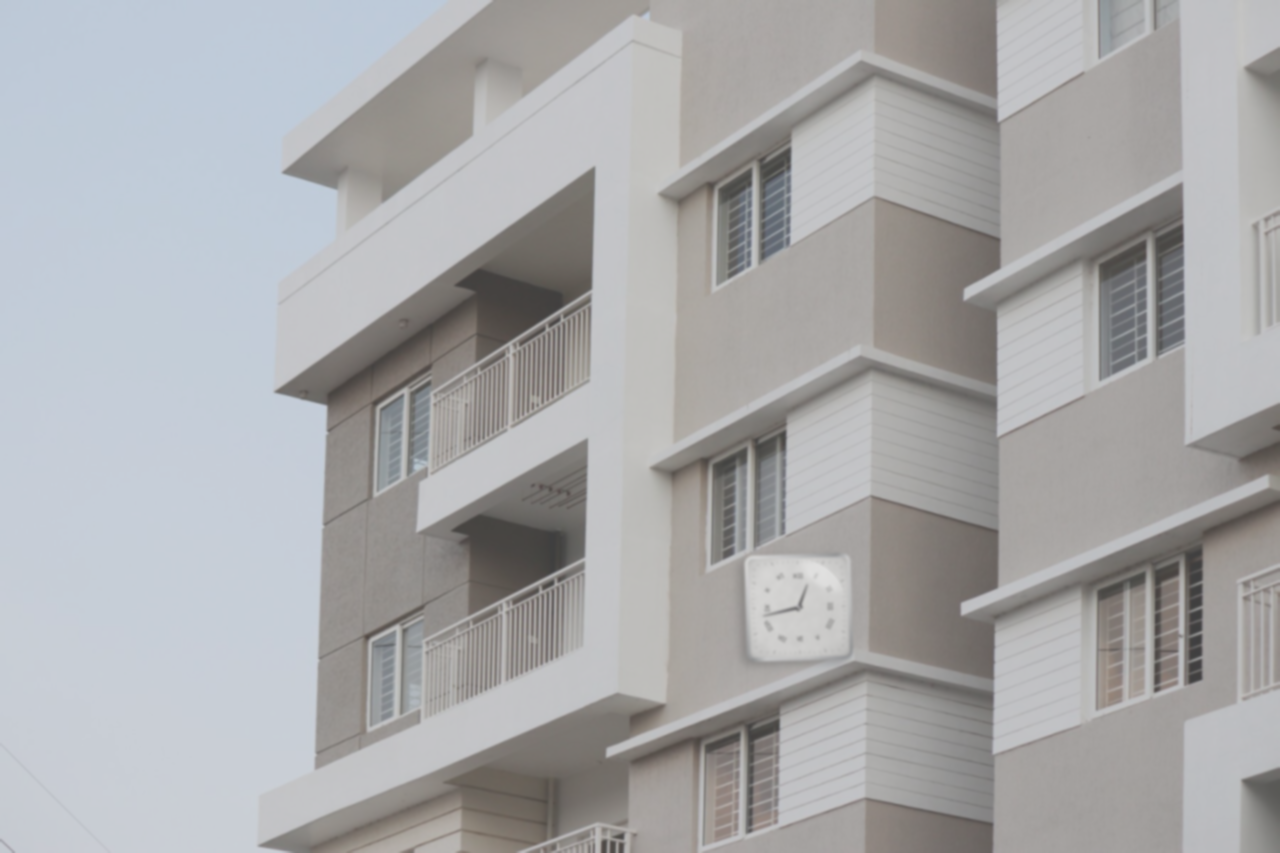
12h43
